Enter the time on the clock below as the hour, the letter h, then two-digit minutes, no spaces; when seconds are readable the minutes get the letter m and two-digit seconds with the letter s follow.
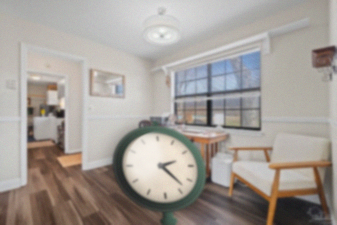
2h23
